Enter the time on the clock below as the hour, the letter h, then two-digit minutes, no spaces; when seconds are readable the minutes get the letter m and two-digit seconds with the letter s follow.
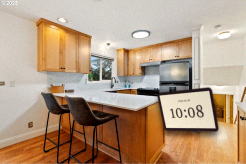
10h08
